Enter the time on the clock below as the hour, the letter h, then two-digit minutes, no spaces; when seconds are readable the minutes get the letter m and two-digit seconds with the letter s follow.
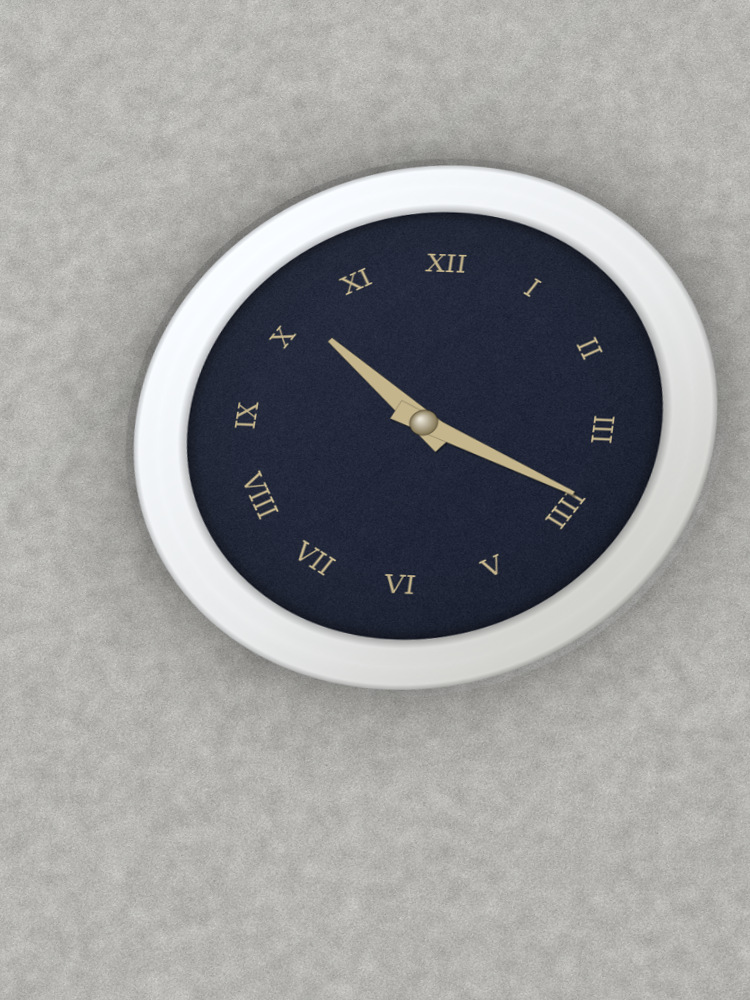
10h19
